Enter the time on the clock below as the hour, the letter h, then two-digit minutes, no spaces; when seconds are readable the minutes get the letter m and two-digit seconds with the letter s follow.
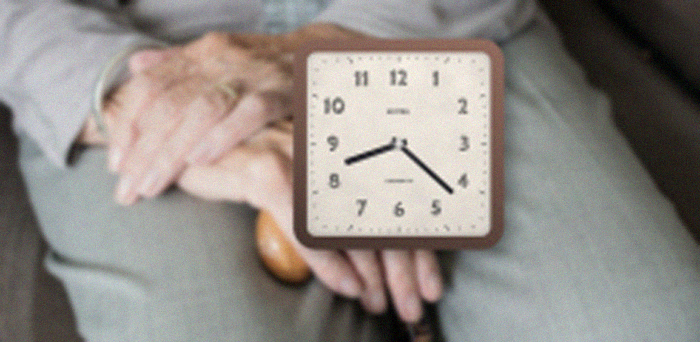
8h22
